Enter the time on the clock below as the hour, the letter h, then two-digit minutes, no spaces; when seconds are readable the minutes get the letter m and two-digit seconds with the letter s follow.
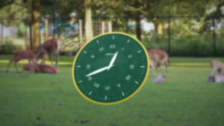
12h41
